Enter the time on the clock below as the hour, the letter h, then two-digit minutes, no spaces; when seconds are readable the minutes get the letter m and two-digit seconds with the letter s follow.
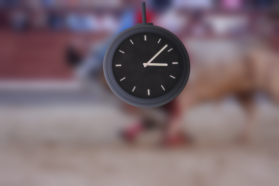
3h08
